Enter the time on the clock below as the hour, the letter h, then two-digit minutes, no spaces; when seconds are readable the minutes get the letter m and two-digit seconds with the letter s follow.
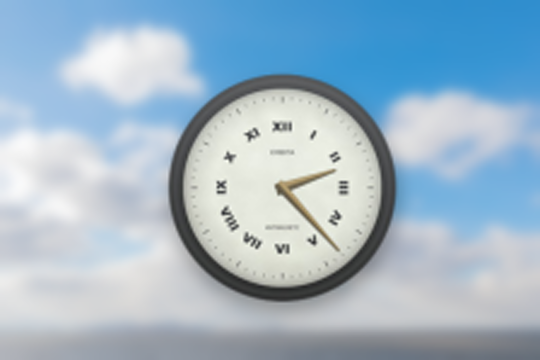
2h23
